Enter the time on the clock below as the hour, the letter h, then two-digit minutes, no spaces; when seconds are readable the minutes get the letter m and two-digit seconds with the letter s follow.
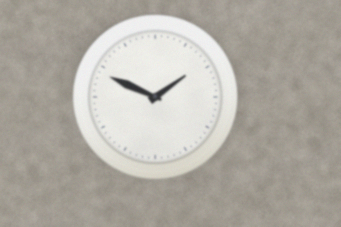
1h49
